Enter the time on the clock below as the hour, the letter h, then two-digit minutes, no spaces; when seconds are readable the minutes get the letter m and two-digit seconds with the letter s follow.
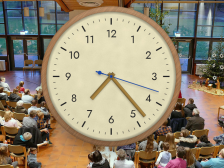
7h23m18s
